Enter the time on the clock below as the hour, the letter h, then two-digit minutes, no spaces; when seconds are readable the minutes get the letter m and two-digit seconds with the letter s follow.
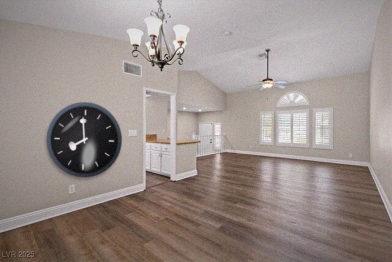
7h59
